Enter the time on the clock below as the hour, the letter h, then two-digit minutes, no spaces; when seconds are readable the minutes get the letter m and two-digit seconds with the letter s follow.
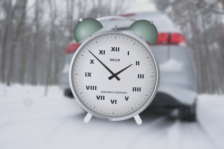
1h52
